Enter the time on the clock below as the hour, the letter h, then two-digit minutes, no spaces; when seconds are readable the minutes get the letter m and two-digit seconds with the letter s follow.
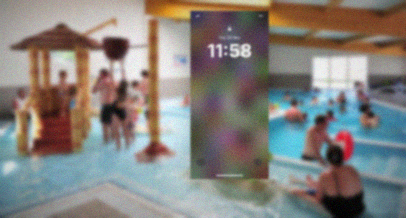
11h58
